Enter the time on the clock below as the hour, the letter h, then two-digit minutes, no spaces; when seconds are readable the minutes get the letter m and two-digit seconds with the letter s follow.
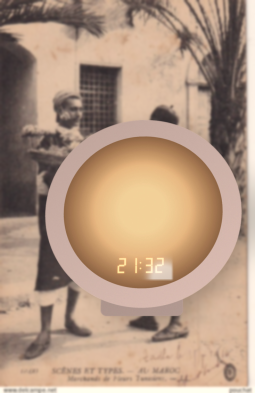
21h32
